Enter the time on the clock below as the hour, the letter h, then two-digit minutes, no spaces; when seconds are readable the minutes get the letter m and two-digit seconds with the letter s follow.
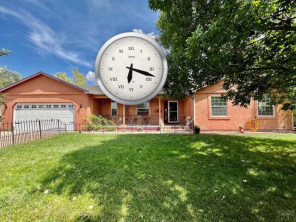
6h18
